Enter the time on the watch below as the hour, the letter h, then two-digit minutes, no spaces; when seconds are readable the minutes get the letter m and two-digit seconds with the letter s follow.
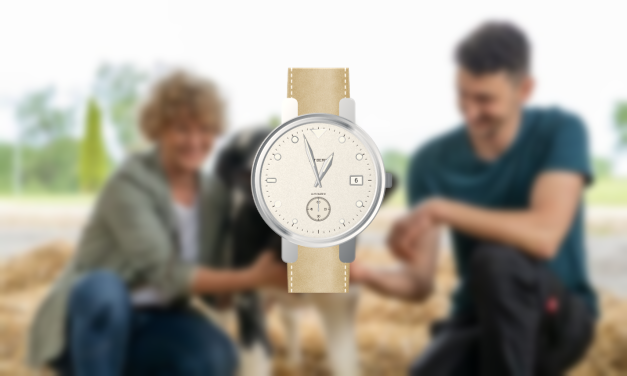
12h57
